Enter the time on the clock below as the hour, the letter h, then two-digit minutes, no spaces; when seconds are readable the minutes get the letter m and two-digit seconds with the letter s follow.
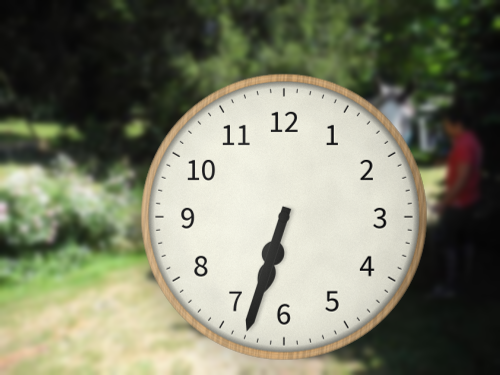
6h33
